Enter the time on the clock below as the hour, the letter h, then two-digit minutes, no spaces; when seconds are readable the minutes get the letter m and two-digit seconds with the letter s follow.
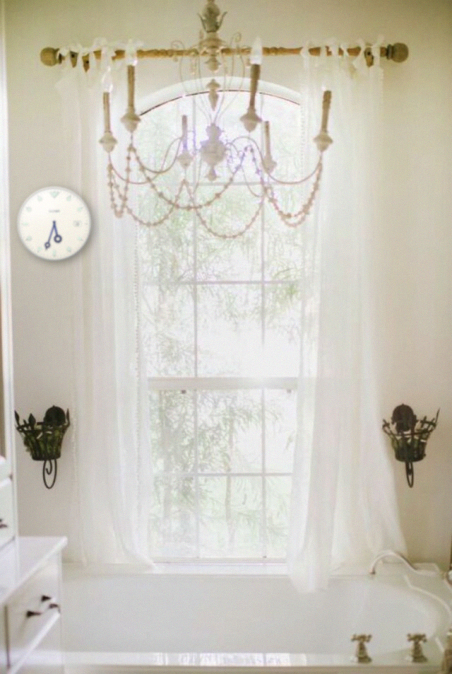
5h33
